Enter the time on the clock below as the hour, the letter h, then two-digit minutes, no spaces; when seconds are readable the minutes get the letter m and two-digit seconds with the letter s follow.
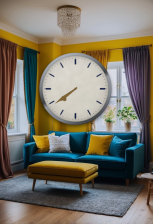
7h39
